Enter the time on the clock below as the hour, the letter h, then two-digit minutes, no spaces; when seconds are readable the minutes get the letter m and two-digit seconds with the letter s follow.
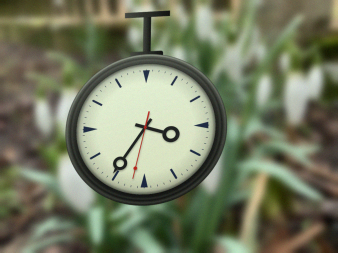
3h35m32s
